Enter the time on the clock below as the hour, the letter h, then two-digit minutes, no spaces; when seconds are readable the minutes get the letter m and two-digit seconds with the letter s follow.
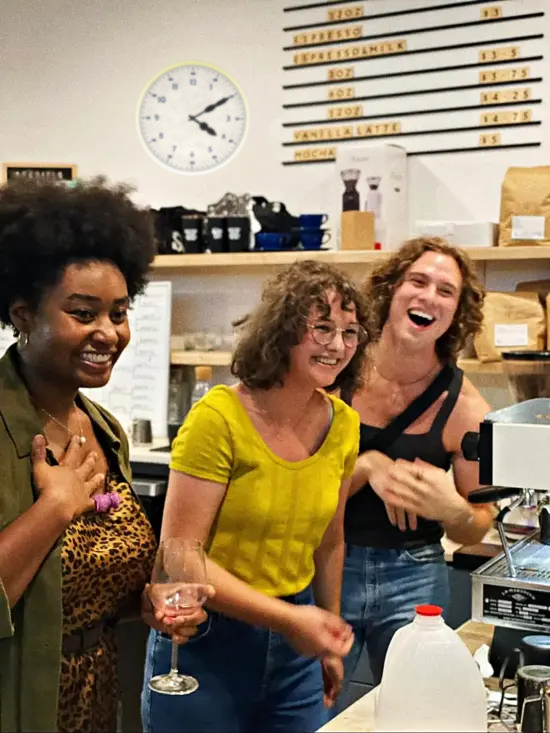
4h10
